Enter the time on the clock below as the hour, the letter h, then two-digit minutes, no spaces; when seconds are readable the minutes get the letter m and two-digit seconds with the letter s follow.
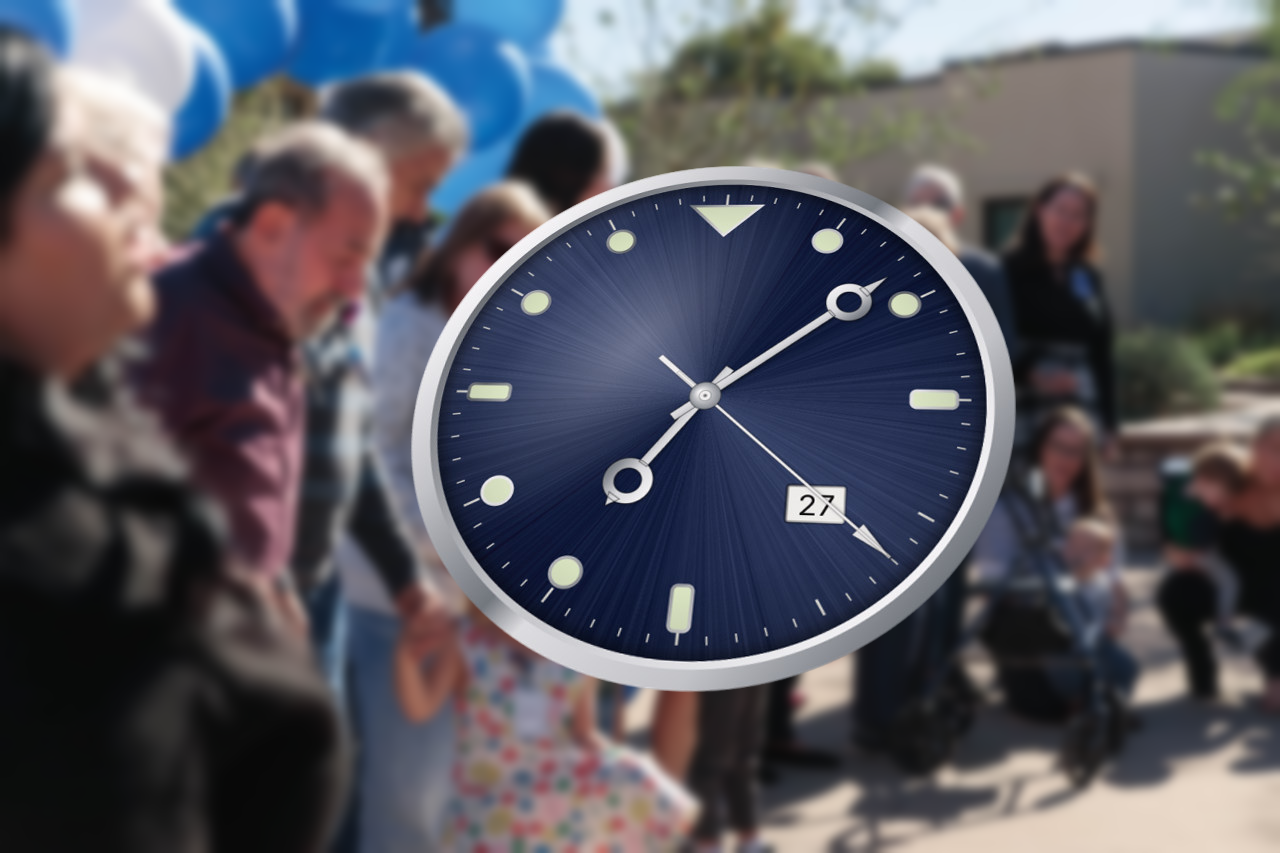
7h08m22s
